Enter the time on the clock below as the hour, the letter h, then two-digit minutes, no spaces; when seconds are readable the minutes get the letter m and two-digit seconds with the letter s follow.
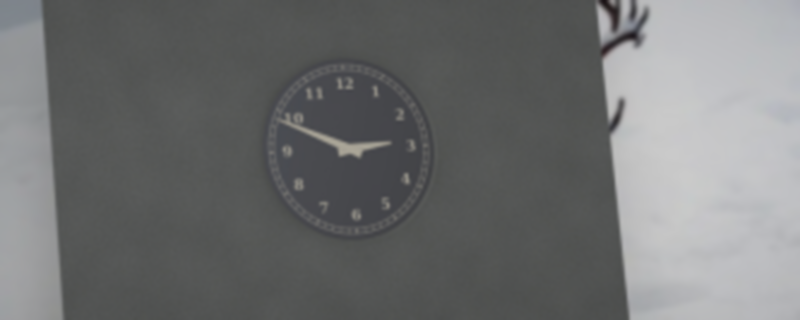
2h49
